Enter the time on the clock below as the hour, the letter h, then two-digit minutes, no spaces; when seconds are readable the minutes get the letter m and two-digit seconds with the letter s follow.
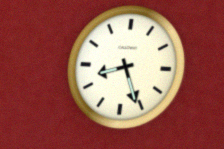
8h26
